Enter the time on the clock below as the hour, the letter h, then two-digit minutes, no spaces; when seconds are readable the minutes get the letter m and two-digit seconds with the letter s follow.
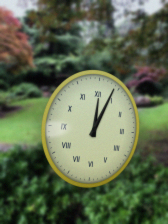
12h04
